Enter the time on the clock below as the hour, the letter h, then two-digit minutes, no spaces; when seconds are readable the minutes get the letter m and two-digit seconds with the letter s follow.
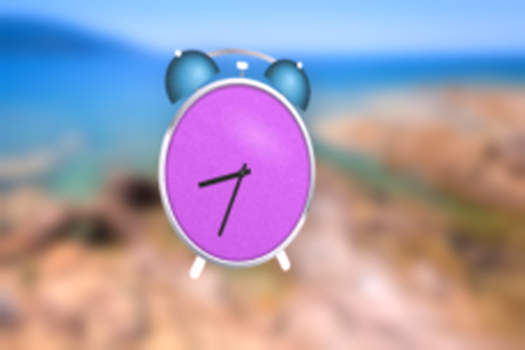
8h34
